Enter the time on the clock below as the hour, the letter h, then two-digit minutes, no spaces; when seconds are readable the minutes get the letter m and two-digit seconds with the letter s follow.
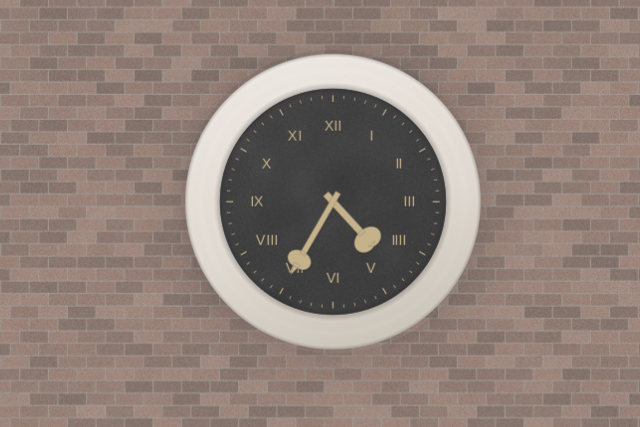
4h35
